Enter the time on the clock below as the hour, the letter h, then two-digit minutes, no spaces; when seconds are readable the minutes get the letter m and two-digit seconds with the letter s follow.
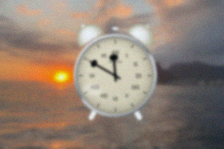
11h50
